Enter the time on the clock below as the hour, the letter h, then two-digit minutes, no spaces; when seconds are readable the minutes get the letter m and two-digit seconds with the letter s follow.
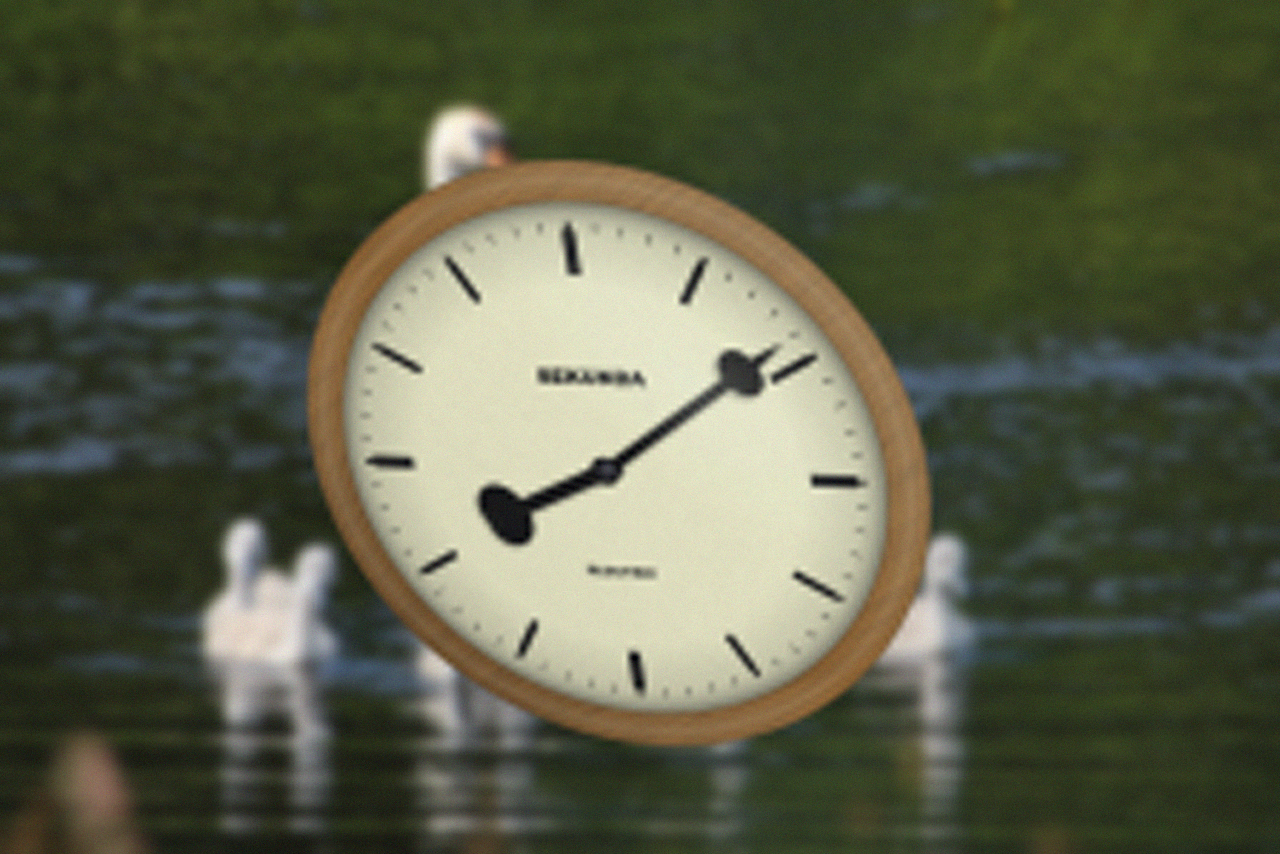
8h09
